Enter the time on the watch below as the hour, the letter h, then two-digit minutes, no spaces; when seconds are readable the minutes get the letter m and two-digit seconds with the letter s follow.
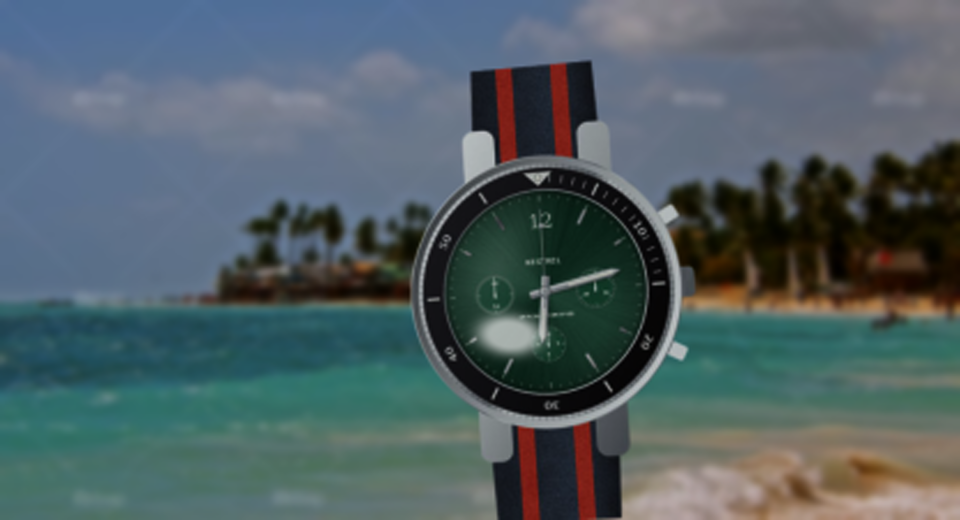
6h13
